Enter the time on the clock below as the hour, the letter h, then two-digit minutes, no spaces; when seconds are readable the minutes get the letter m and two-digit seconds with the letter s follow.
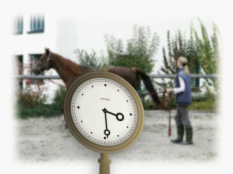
3h29
